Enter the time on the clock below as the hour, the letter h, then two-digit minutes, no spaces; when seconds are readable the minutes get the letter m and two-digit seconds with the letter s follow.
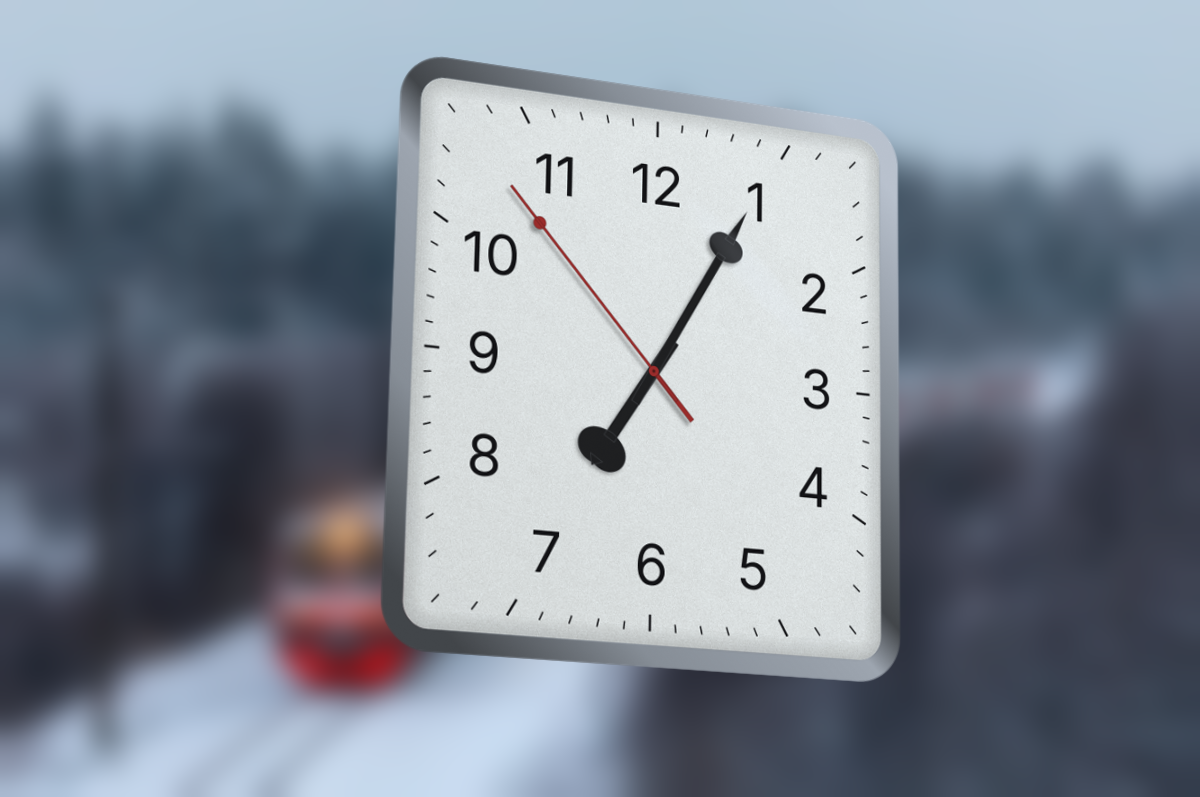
7h04m53s
